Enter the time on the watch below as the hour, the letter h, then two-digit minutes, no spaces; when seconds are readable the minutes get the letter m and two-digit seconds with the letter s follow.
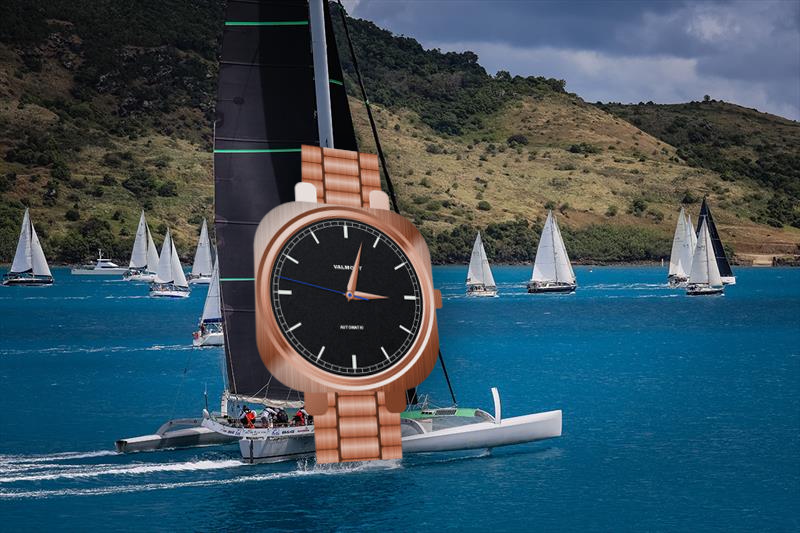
3h02m47s
